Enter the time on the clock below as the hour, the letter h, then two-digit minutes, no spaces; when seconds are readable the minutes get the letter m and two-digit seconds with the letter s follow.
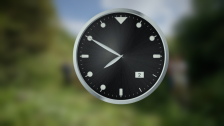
7h50
